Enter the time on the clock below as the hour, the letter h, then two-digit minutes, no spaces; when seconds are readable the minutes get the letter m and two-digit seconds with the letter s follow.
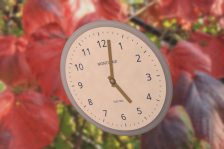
5h02
